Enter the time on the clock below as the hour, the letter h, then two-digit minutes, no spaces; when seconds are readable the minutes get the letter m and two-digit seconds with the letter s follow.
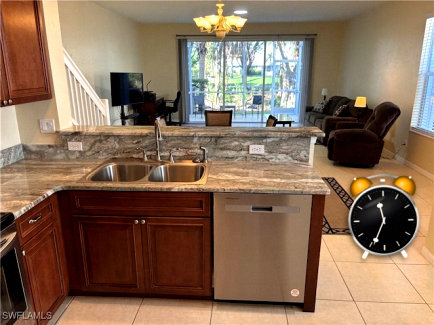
11h34
